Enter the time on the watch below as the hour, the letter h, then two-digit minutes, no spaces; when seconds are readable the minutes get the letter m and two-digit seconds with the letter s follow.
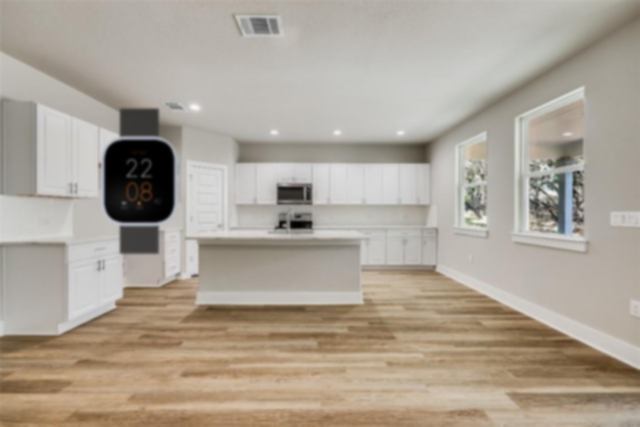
22h08
